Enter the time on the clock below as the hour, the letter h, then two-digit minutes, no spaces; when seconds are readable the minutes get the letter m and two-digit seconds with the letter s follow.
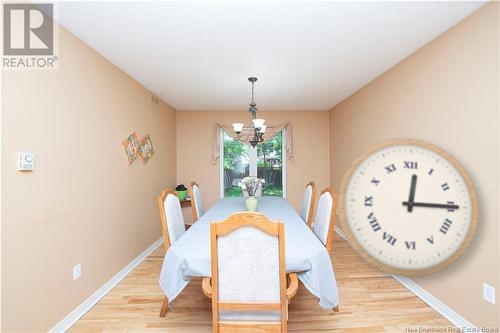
12h15
